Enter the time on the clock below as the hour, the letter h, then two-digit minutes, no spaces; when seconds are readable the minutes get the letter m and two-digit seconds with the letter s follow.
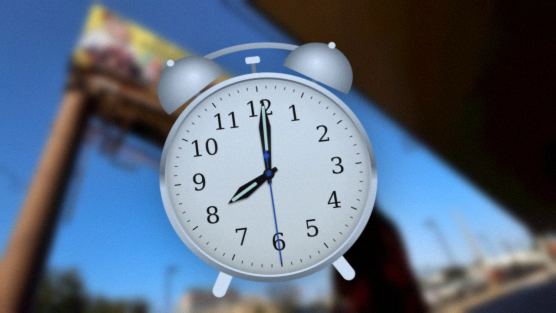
8h00m30s
